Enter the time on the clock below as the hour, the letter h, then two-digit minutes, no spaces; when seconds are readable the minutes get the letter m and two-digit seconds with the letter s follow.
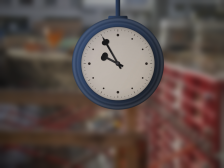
9h55
